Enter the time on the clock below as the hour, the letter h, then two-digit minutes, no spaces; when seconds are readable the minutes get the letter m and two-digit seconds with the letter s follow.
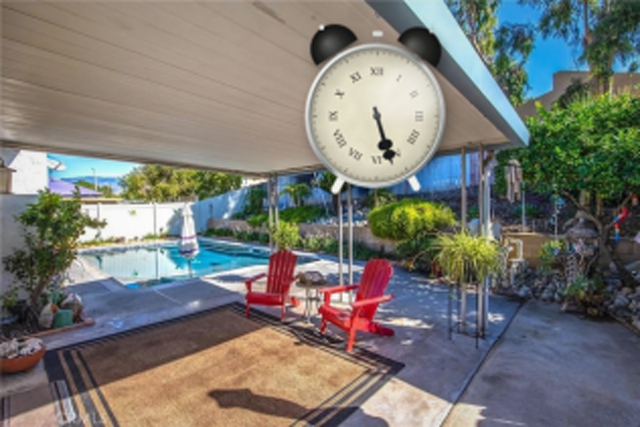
5h27
